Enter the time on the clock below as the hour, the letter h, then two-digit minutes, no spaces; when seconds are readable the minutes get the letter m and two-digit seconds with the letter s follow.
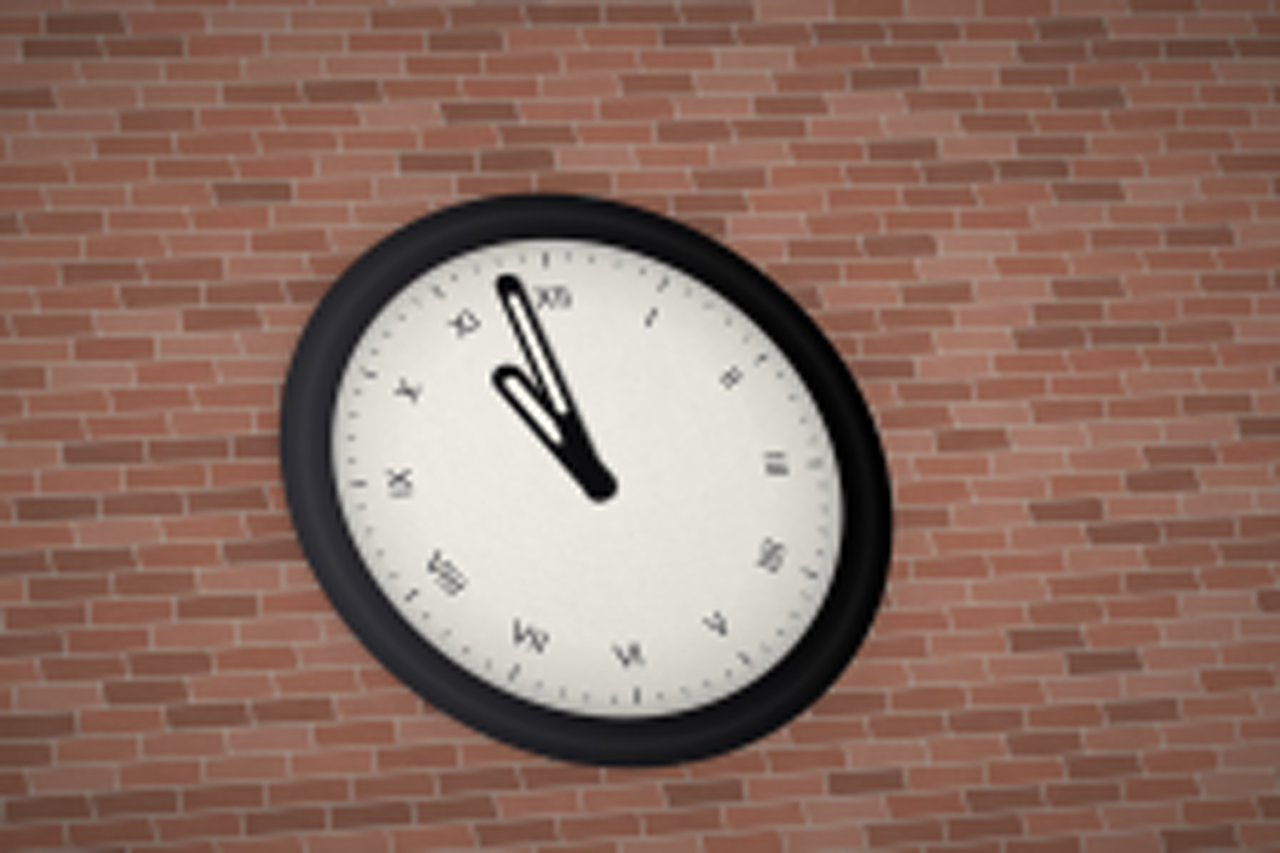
10h58
